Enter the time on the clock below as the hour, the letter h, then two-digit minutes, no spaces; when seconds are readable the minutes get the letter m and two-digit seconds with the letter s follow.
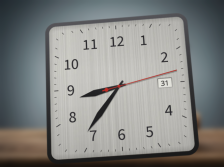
8h36m13s
